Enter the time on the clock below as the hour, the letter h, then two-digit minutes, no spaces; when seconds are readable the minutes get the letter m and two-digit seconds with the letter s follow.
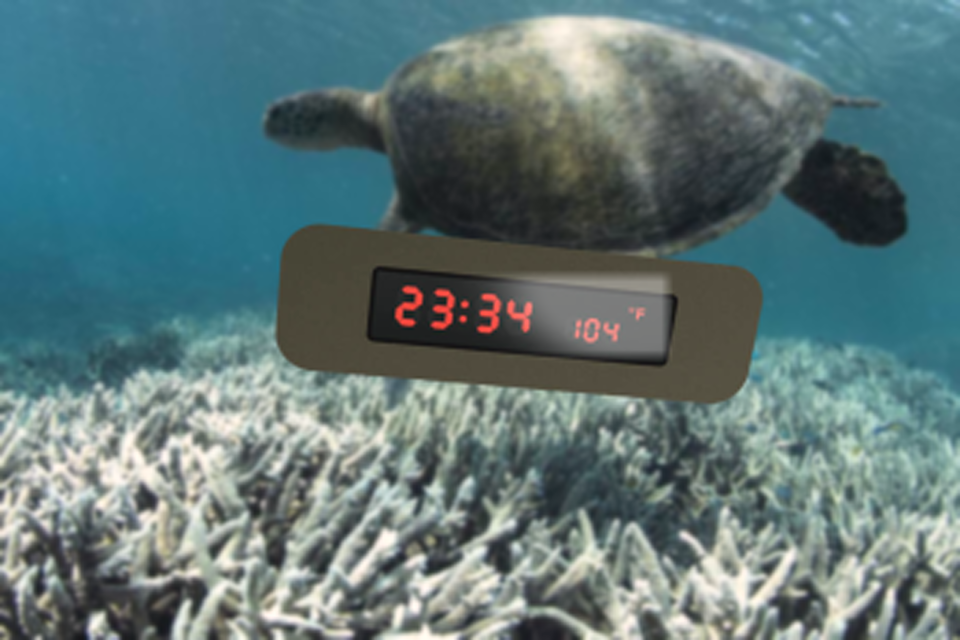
23h34
